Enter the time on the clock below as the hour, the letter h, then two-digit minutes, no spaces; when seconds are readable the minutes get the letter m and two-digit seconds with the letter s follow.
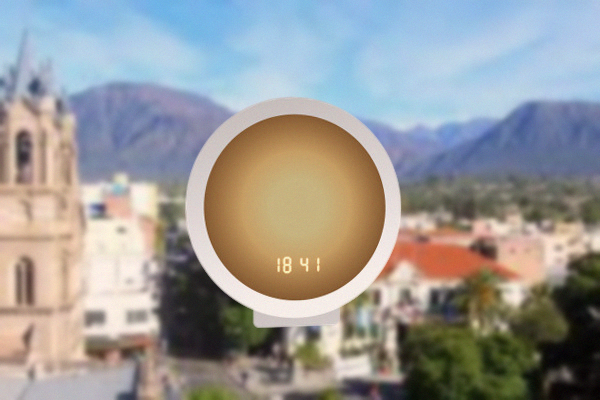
18h41
